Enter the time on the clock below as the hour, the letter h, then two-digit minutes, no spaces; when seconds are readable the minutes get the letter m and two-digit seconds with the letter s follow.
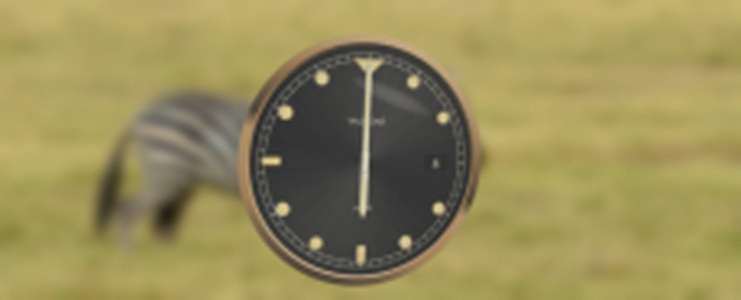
6h00
